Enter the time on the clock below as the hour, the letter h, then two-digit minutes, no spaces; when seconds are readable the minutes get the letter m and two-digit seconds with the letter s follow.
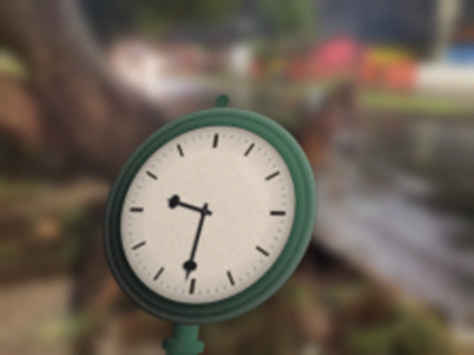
9h31
